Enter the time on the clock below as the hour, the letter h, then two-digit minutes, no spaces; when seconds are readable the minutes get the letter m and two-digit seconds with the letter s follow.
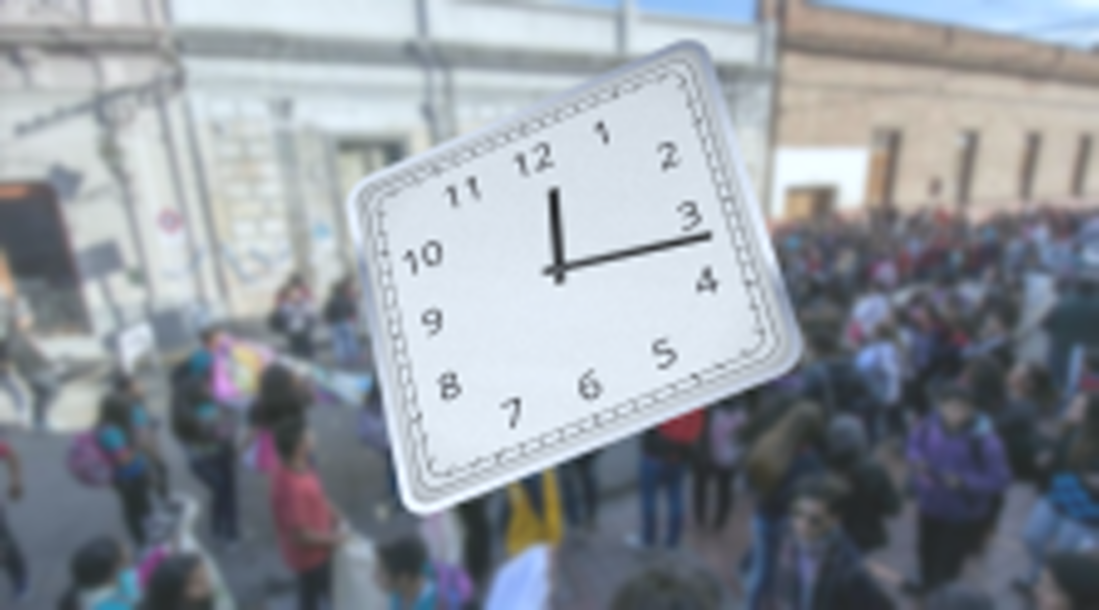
12h17
